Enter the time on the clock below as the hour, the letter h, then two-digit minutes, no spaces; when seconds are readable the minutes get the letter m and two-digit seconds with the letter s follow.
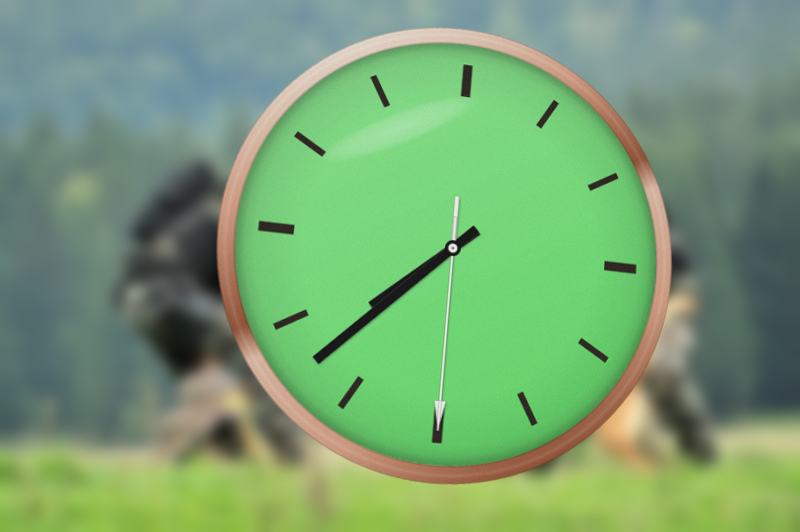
7h37m30s
